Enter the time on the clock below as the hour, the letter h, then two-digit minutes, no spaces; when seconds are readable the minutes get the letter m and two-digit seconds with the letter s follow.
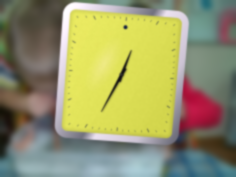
12h34
